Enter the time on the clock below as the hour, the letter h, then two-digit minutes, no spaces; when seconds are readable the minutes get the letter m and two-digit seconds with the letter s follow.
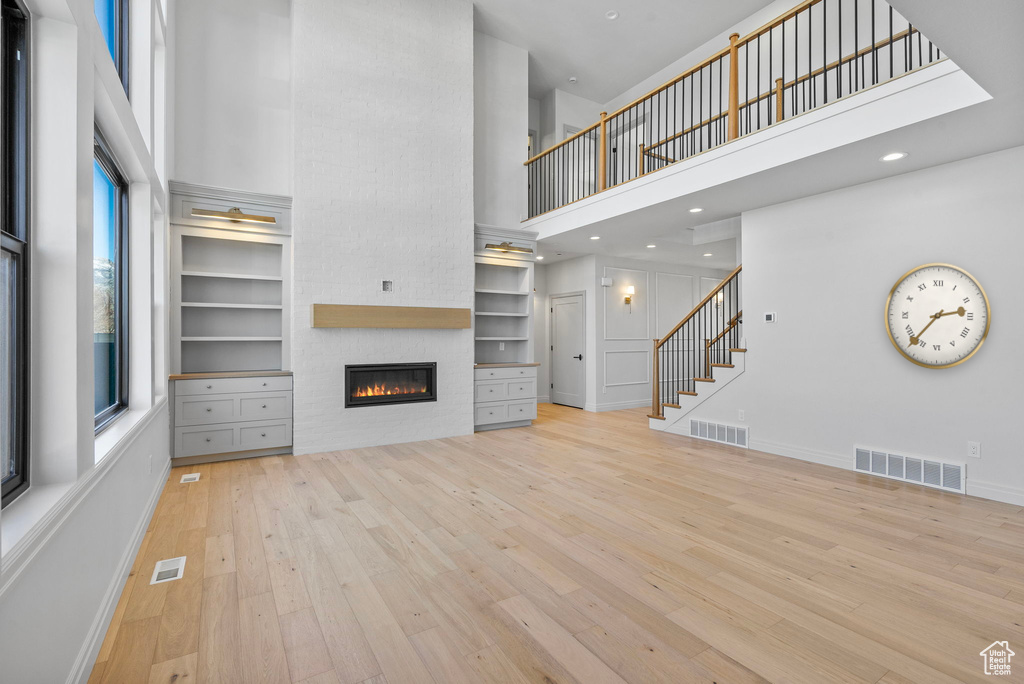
2h37
